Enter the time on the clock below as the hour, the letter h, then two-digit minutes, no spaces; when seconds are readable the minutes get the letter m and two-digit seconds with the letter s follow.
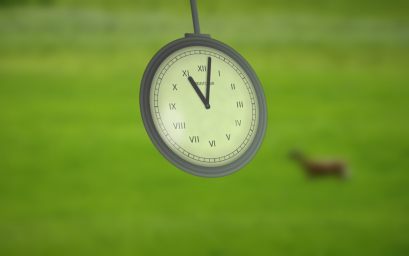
11h02
